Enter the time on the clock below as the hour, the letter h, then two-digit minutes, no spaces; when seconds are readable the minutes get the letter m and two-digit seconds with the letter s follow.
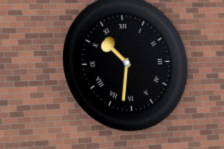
10h32
